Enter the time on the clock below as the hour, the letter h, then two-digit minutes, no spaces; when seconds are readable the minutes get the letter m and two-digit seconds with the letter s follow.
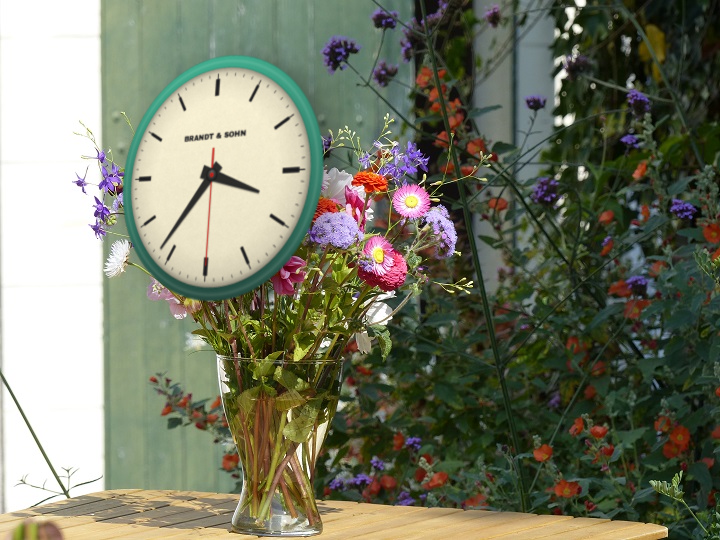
3h36m30s
